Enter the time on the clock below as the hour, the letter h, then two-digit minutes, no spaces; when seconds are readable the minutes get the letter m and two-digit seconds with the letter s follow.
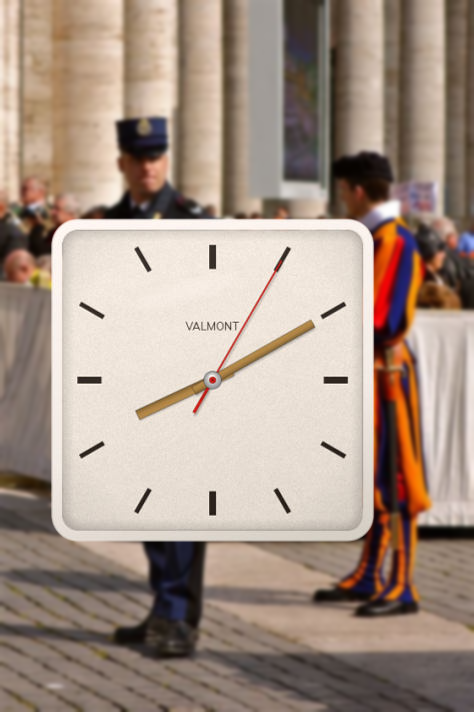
8h10m05s
